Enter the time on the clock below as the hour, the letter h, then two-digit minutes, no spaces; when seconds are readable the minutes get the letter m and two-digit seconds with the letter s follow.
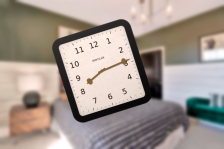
8h14
